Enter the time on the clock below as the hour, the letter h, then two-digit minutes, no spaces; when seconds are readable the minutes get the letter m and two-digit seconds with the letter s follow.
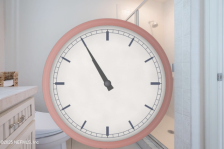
10h55
